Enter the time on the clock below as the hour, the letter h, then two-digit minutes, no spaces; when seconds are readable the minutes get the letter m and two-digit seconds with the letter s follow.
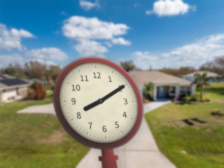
8h10
